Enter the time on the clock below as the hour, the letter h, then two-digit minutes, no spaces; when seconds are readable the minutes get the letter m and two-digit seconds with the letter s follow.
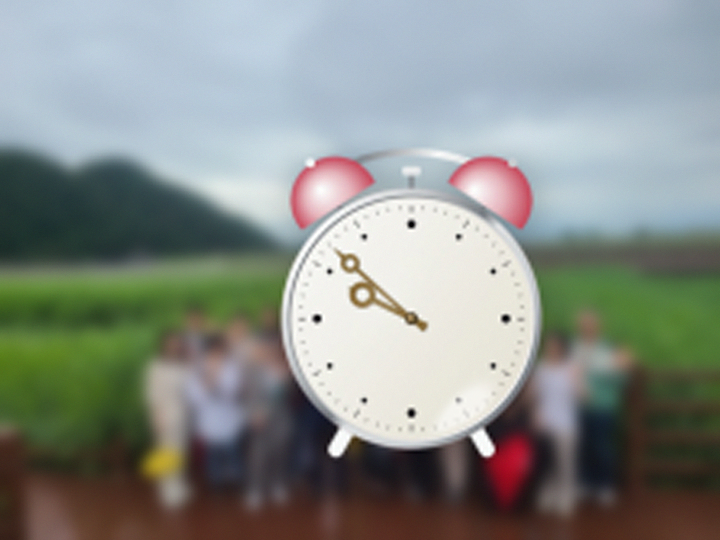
9h52
